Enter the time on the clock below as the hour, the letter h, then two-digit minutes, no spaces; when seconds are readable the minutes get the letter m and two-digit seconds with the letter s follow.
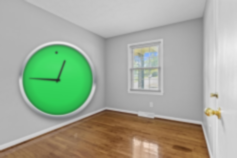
12h46
